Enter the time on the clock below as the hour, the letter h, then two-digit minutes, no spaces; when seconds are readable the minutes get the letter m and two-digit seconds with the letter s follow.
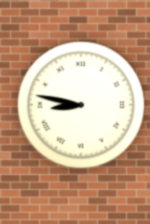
8h47
